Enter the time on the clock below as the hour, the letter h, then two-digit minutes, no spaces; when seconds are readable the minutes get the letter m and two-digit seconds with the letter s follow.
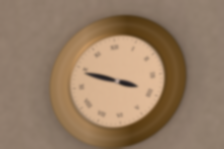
3h49
